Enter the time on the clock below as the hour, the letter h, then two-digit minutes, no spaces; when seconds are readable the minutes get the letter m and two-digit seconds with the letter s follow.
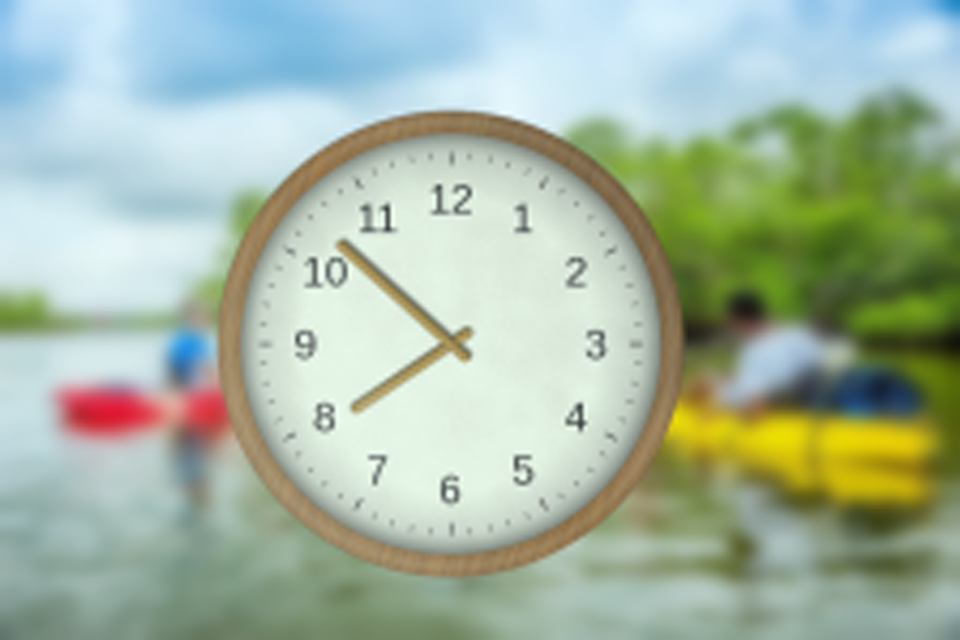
7h52
